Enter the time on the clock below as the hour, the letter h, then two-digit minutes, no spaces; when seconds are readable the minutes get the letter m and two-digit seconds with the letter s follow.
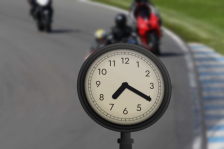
7h20
